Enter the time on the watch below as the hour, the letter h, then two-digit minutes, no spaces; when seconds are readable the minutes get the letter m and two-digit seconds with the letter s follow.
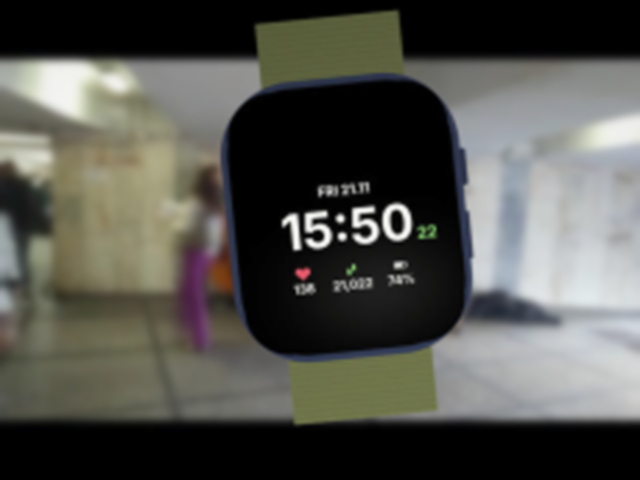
15h50
